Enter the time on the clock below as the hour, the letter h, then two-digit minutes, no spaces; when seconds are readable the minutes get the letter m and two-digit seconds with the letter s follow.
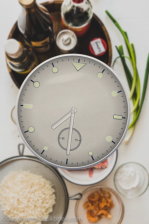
7h30
